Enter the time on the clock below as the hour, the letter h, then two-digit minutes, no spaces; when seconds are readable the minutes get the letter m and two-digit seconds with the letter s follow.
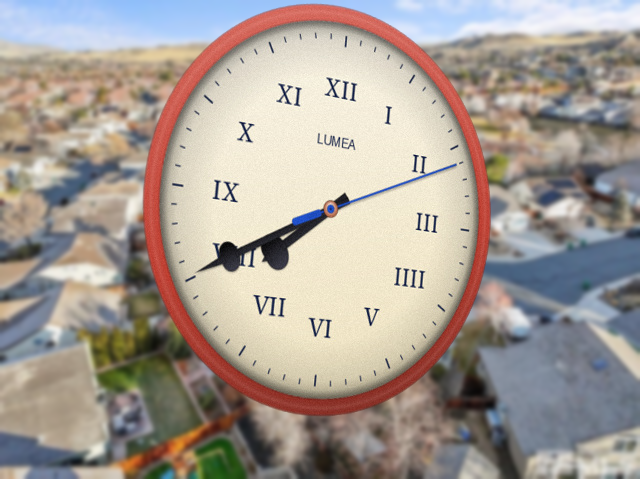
7h40m11s
